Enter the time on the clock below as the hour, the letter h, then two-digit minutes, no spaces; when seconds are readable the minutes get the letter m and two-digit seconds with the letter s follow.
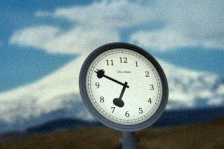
6h49
